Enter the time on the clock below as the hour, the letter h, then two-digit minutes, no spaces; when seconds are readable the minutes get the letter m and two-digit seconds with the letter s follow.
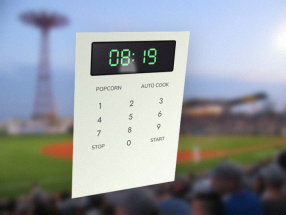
8h19
